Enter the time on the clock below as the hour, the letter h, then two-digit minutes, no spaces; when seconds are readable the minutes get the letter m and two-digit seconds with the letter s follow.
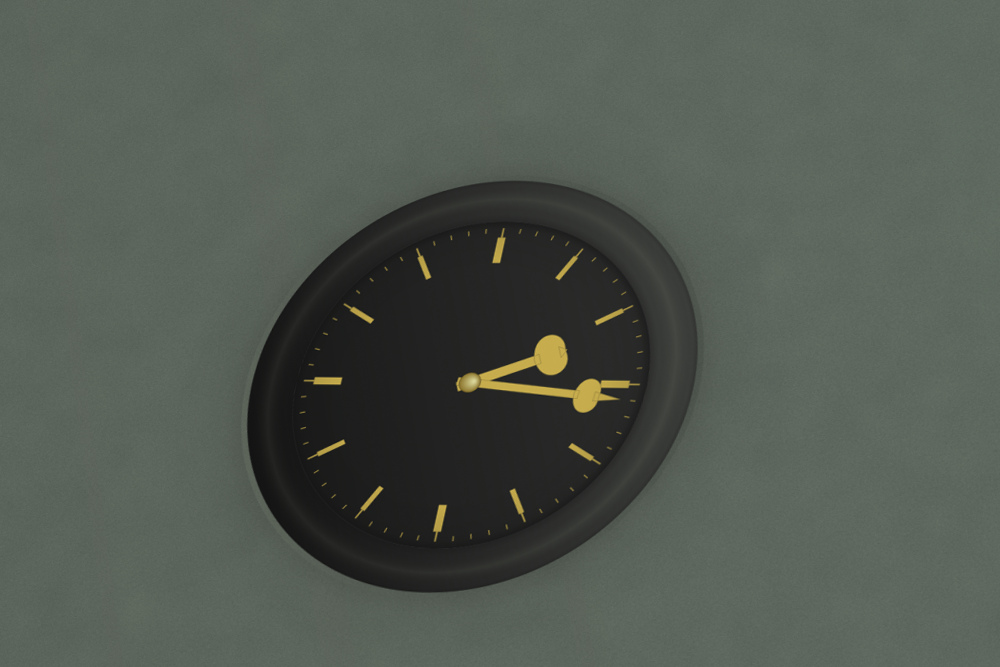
2h16
